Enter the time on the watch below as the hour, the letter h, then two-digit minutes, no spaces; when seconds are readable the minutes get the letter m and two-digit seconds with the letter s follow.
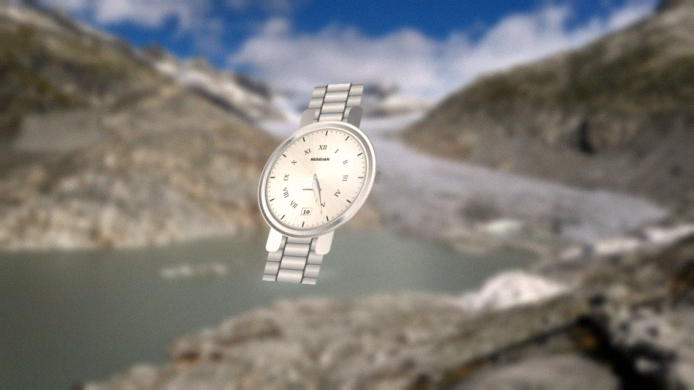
5h26
